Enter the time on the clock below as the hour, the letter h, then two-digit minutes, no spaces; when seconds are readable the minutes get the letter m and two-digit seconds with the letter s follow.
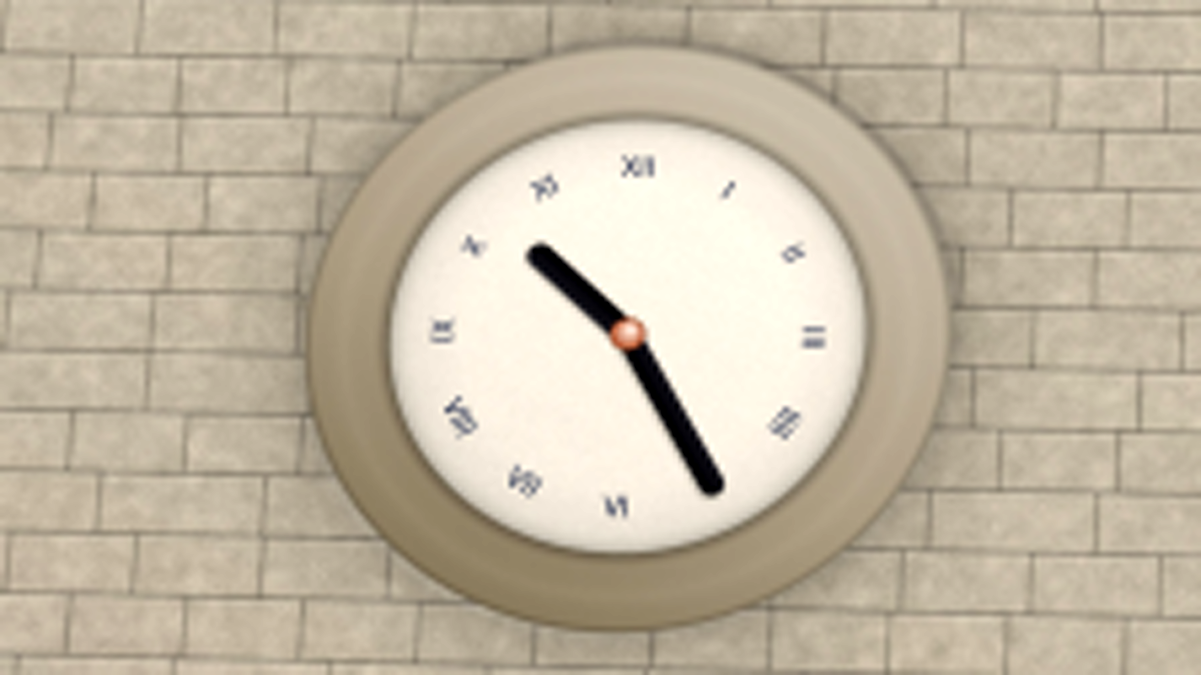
10h25
